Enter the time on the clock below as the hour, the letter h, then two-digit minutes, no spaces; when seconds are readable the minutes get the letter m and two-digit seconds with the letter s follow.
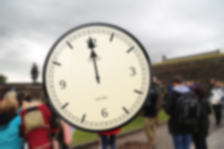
12h00
